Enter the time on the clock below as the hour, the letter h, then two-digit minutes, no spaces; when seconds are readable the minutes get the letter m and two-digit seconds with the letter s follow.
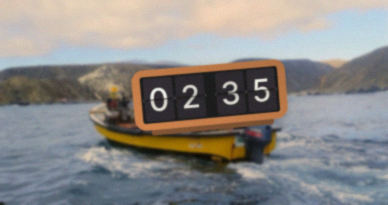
2h35
